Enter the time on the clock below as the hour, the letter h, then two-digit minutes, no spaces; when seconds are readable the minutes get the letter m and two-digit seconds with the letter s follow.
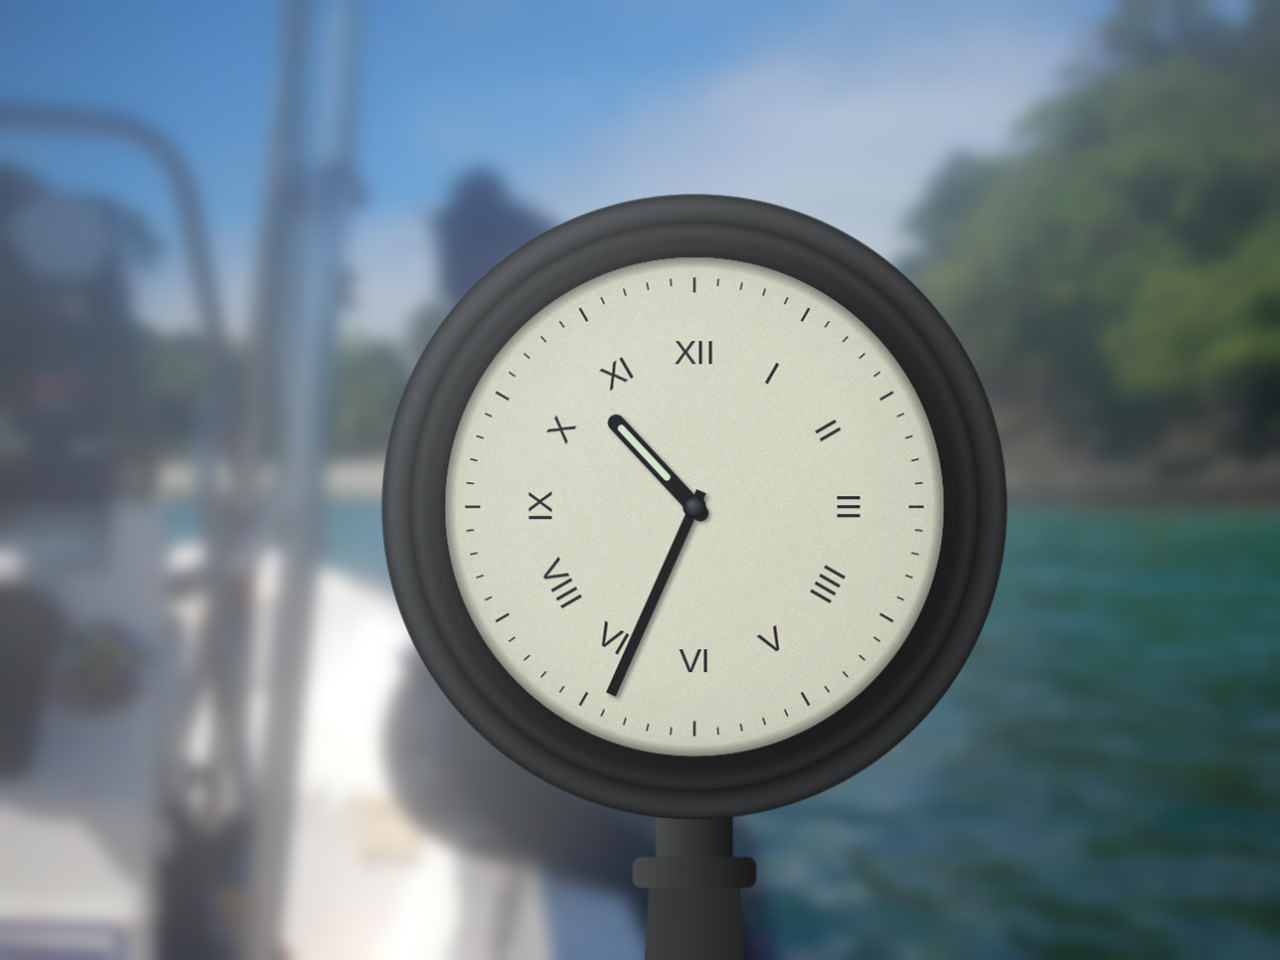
10h34
